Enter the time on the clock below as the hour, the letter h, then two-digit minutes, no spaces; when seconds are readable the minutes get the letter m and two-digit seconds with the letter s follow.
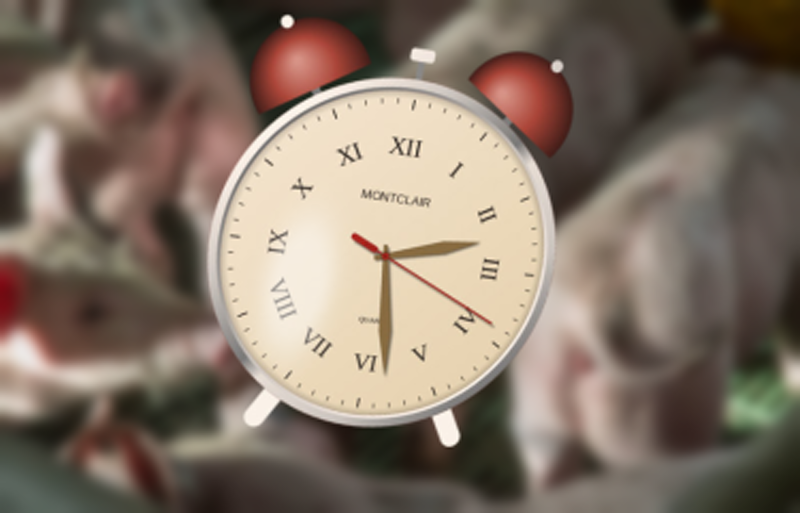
2h28m19s
